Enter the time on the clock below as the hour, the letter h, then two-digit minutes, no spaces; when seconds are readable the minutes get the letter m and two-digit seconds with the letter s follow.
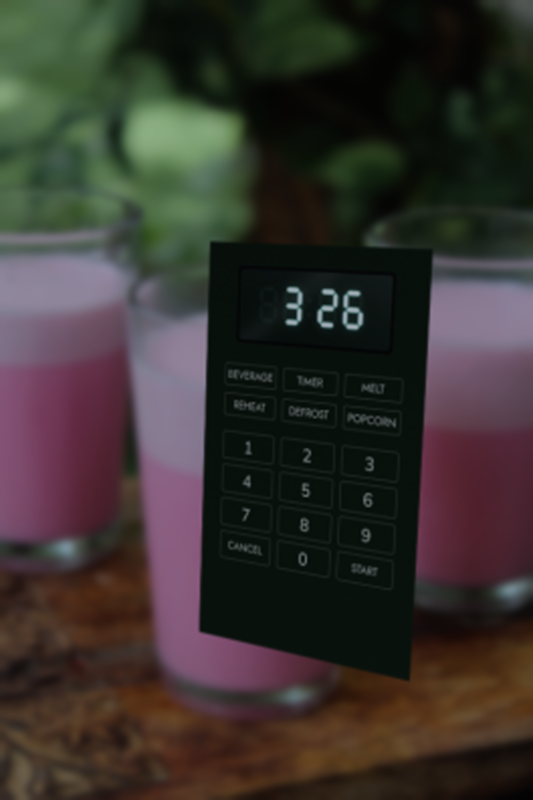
3h26
